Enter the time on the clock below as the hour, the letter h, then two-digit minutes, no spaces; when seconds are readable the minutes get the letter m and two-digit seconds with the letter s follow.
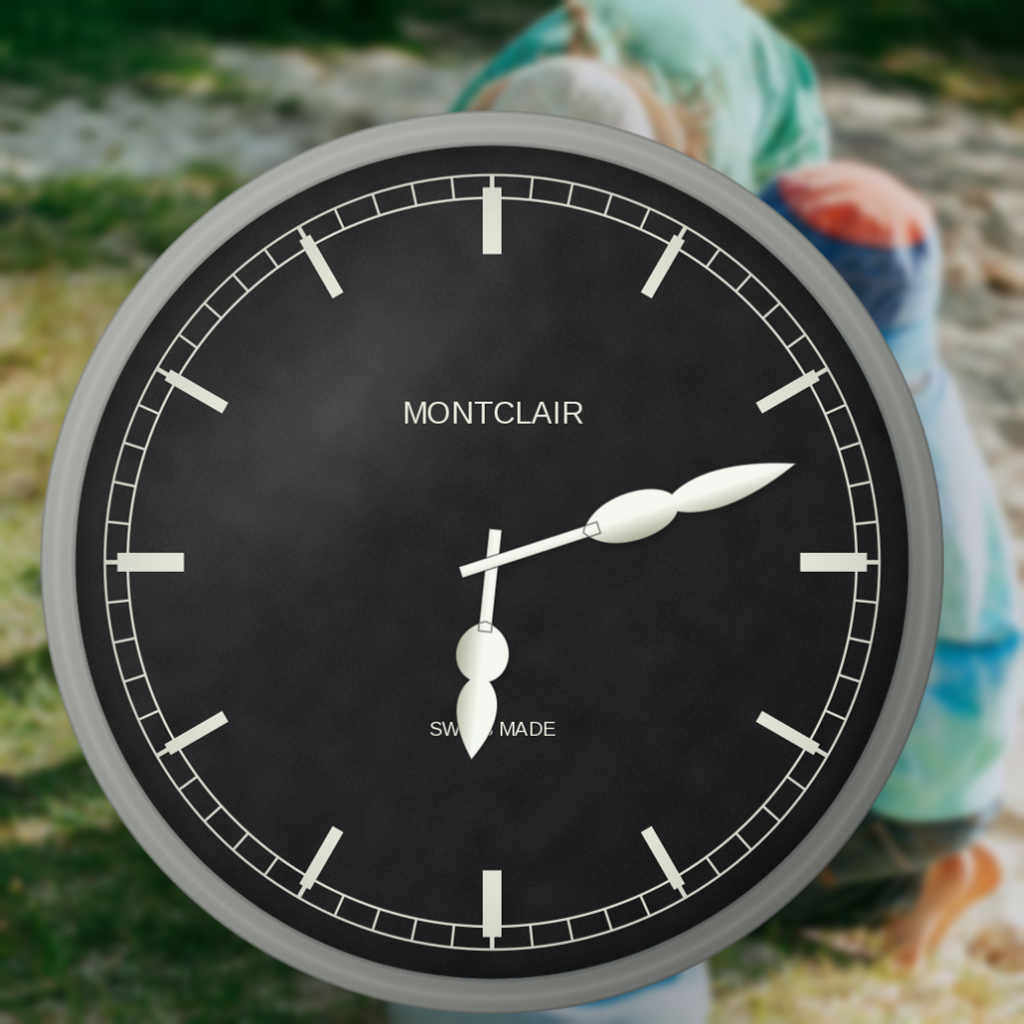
6h12
